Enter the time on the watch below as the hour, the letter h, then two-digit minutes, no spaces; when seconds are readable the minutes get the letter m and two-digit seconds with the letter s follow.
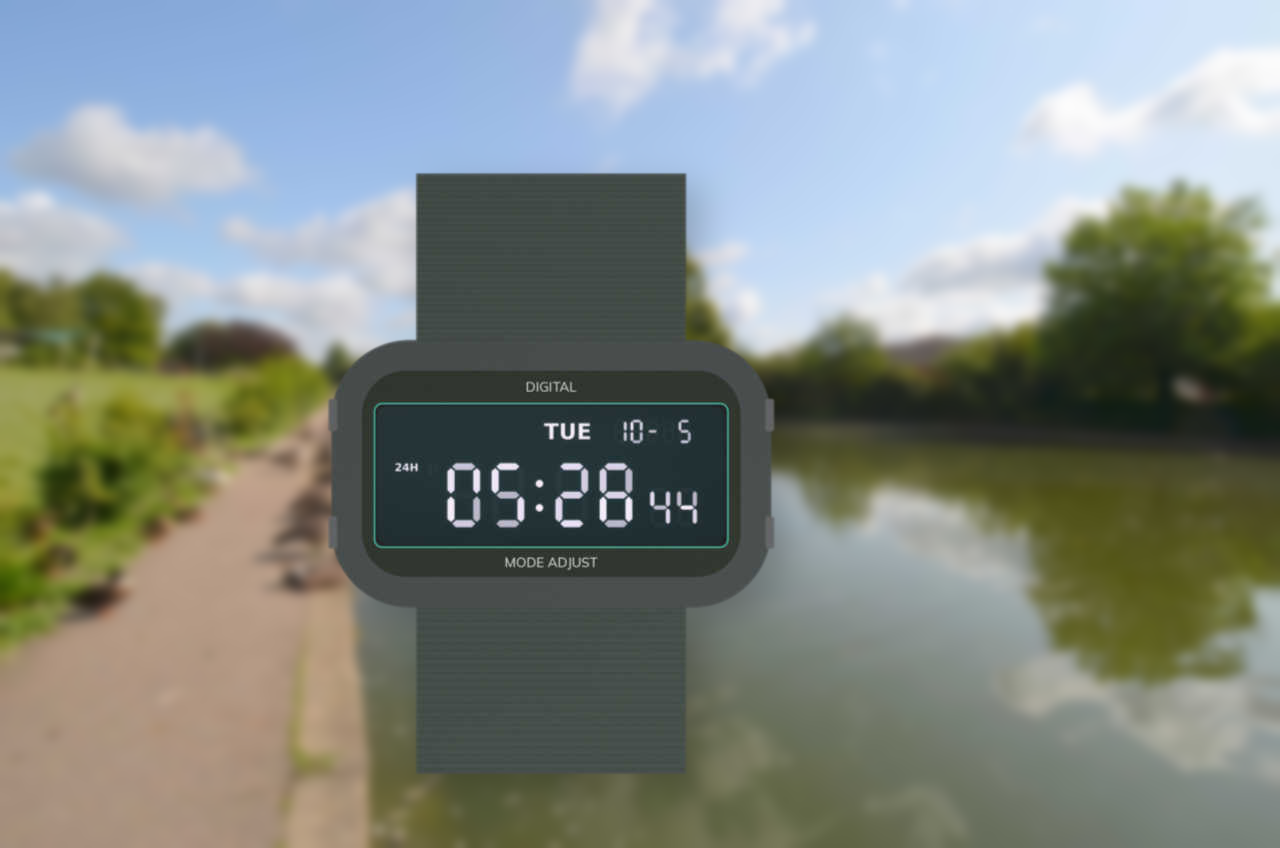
5h28m44s
